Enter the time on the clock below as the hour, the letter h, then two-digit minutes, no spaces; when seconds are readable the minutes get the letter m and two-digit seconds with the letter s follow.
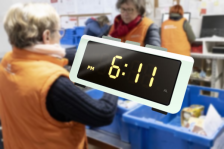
6h11
